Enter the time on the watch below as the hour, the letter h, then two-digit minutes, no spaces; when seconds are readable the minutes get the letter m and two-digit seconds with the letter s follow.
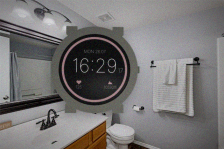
16h29
